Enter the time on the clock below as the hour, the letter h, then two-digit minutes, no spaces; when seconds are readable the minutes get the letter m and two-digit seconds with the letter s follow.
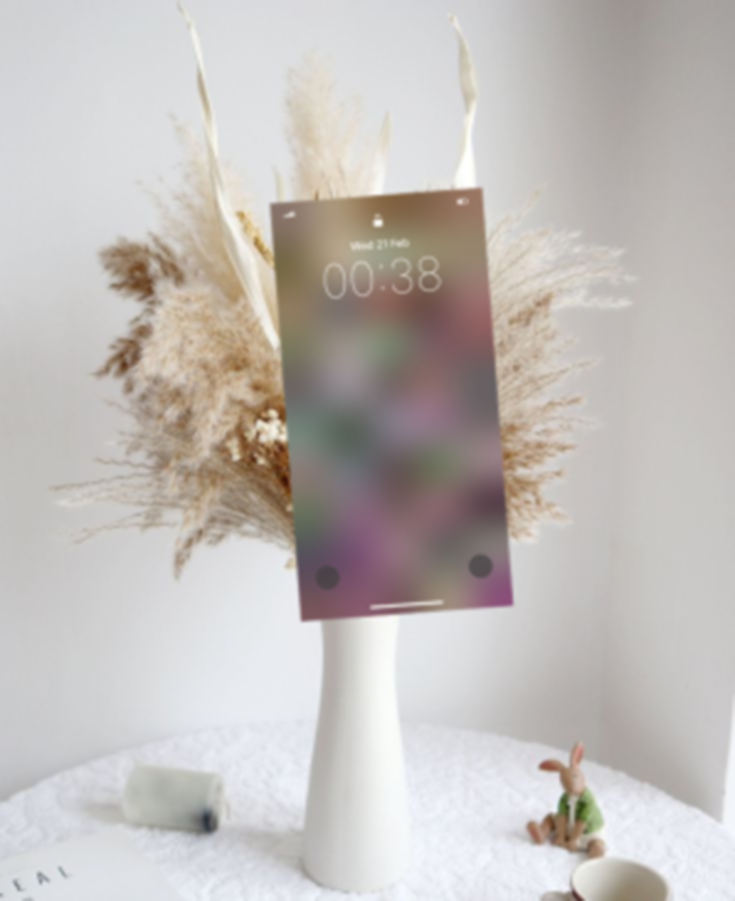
0h38
